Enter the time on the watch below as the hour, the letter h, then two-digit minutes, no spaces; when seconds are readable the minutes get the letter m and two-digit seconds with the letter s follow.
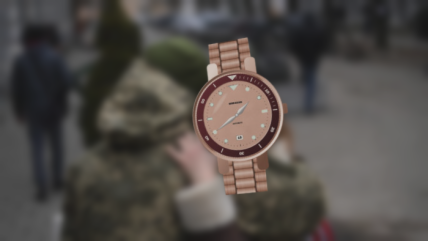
1h40
